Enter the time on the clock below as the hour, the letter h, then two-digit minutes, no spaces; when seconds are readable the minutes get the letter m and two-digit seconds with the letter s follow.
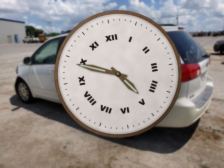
4h49
